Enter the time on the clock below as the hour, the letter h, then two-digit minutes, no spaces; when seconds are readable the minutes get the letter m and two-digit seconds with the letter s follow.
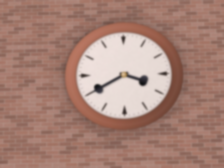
3h40
